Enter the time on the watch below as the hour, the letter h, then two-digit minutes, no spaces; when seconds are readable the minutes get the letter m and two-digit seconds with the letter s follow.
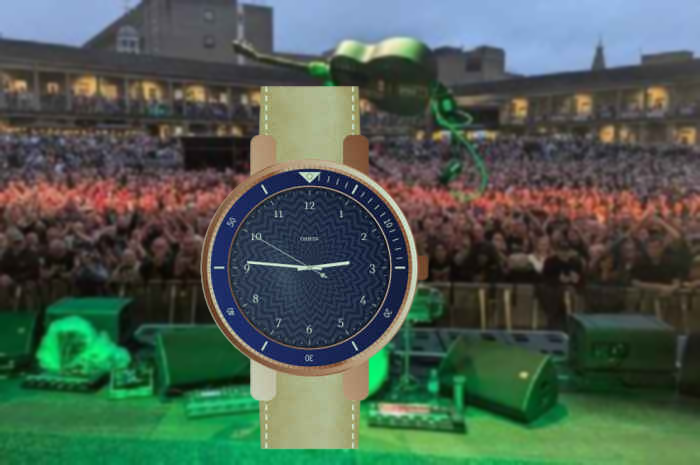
2h45m50s
